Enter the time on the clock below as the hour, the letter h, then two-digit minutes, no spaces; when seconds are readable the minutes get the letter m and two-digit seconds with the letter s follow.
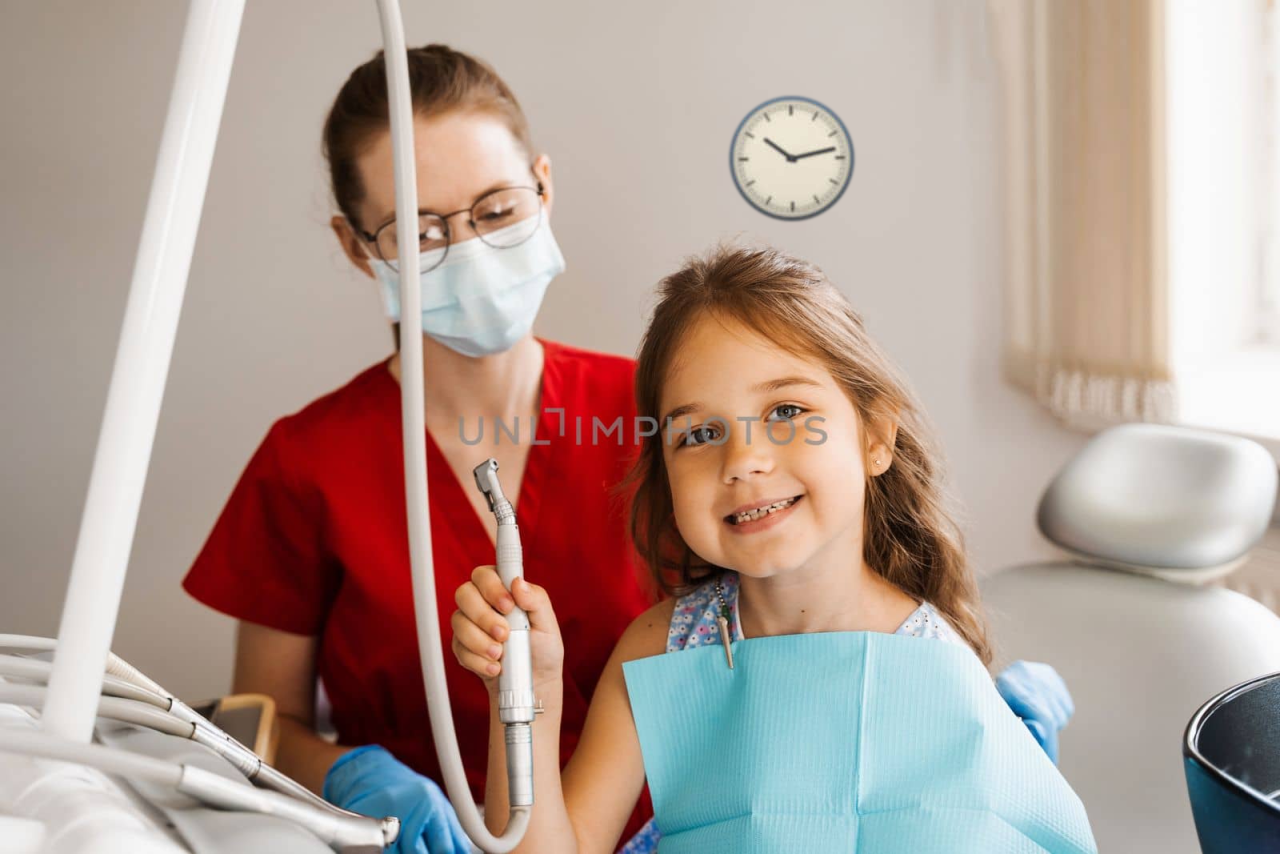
10h13
